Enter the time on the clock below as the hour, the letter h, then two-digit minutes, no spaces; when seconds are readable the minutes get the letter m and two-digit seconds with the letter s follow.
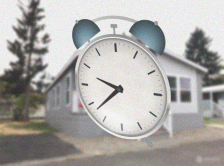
9h38
